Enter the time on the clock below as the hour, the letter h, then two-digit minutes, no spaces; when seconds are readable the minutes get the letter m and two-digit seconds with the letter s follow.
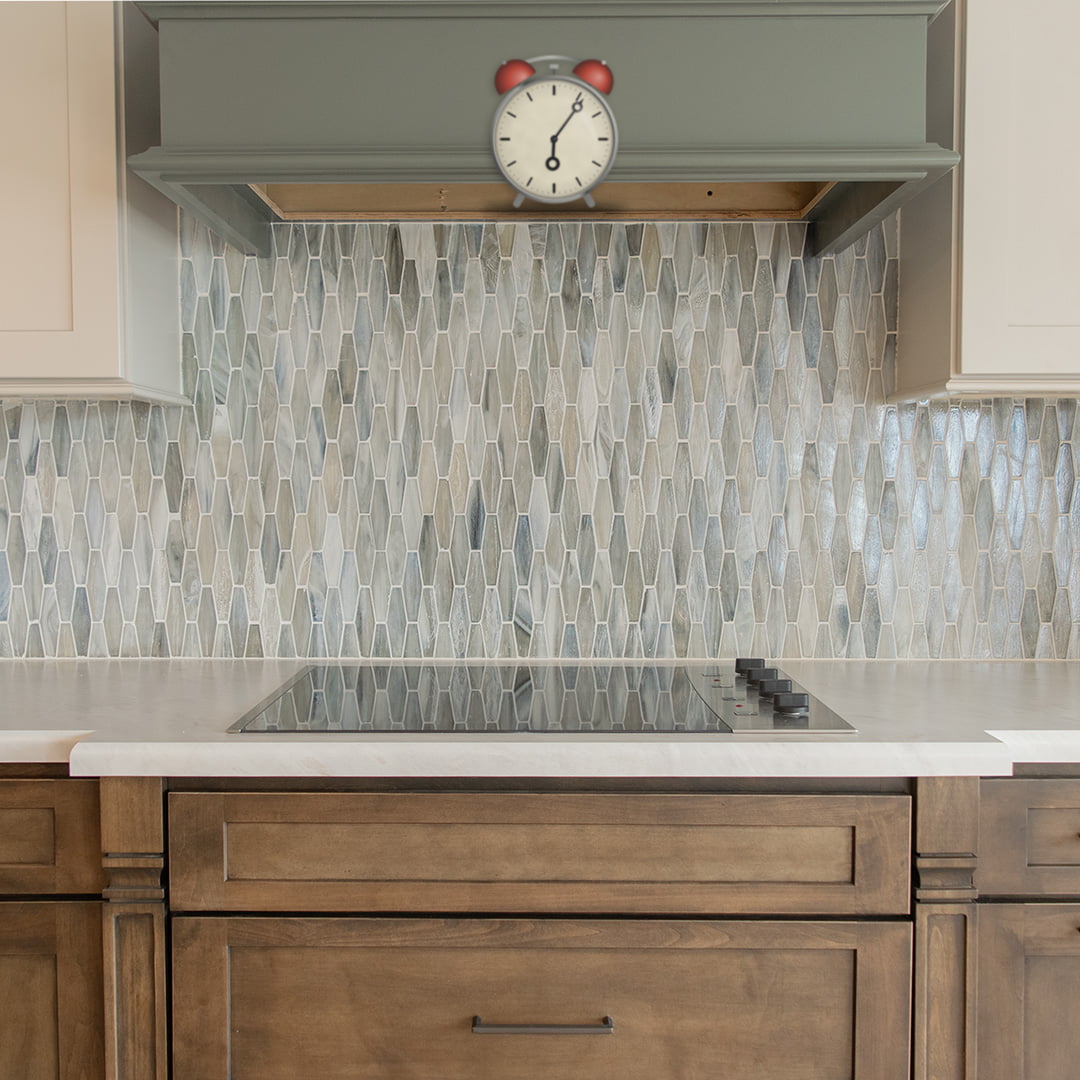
6h06
